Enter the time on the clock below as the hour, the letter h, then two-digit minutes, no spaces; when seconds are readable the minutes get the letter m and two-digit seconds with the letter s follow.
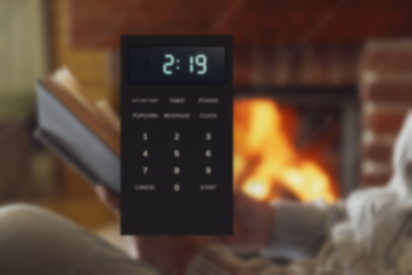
2h19
